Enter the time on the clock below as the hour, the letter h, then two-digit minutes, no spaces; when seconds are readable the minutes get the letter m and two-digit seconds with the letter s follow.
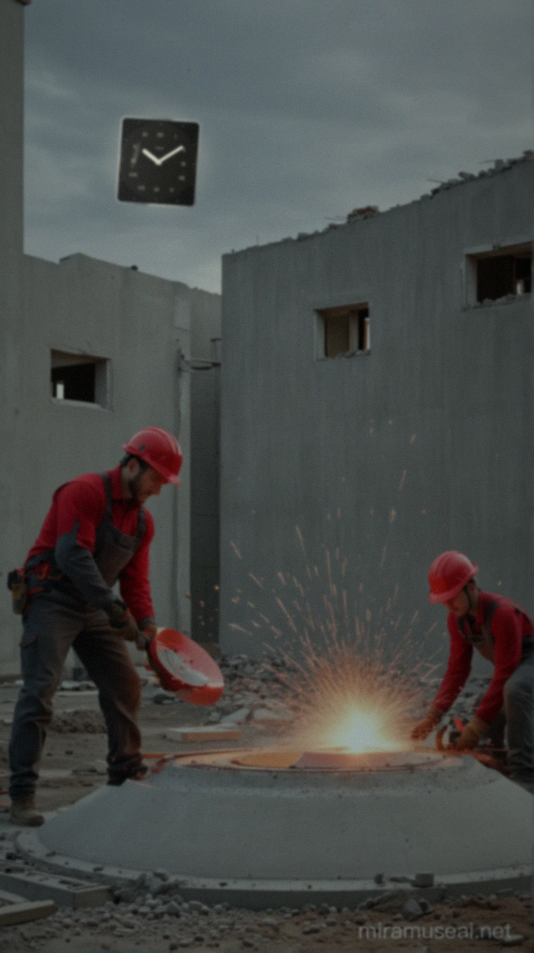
10h09
